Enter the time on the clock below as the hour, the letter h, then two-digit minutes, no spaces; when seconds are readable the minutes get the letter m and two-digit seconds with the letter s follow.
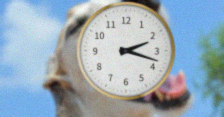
2h18
